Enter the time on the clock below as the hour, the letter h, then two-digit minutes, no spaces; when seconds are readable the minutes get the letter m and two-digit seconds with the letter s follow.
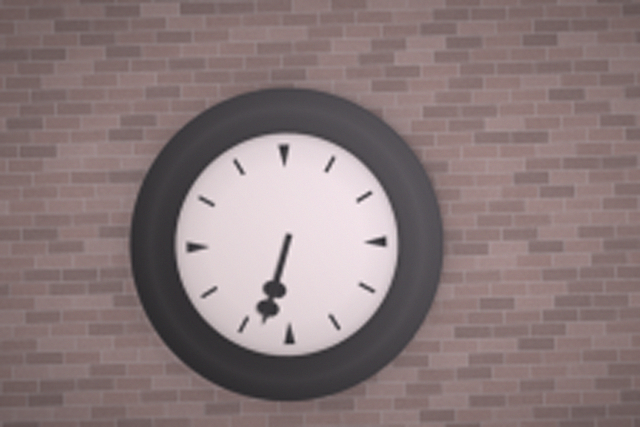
6h33
